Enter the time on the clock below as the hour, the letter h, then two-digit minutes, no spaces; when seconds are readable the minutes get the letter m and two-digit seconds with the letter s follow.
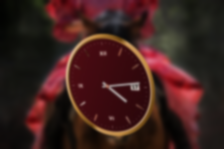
4h14
